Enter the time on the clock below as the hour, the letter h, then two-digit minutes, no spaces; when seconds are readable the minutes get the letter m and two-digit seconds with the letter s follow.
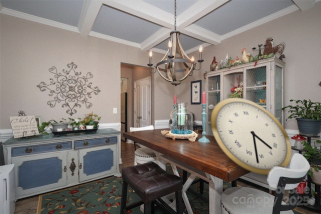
4h32
